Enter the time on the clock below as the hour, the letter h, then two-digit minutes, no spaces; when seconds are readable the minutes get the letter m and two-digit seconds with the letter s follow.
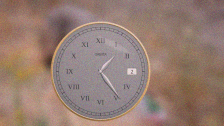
1h24
